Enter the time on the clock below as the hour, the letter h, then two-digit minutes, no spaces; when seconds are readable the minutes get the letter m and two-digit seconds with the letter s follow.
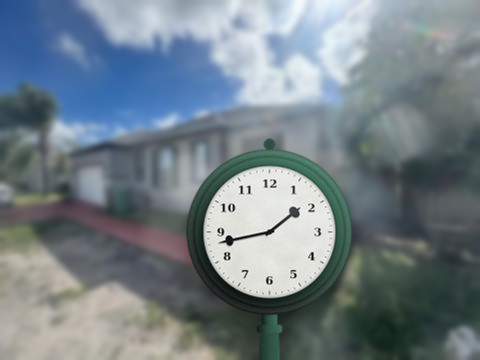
1h43
